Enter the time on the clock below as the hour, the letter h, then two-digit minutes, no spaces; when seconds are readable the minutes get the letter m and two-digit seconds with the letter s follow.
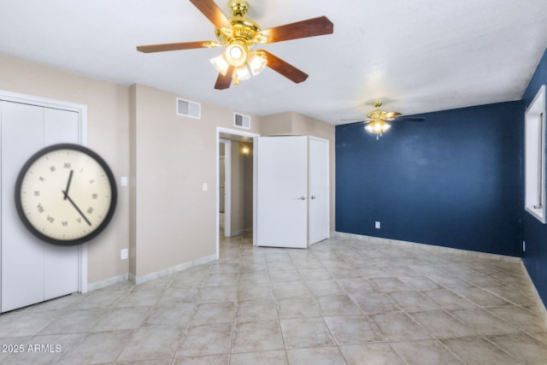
12h23
